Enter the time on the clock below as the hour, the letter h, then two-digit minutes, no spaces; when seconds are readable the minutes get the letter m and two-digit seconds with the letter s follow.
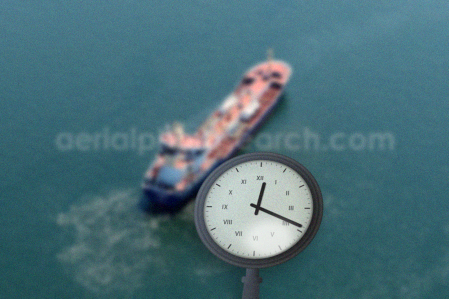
12h19
